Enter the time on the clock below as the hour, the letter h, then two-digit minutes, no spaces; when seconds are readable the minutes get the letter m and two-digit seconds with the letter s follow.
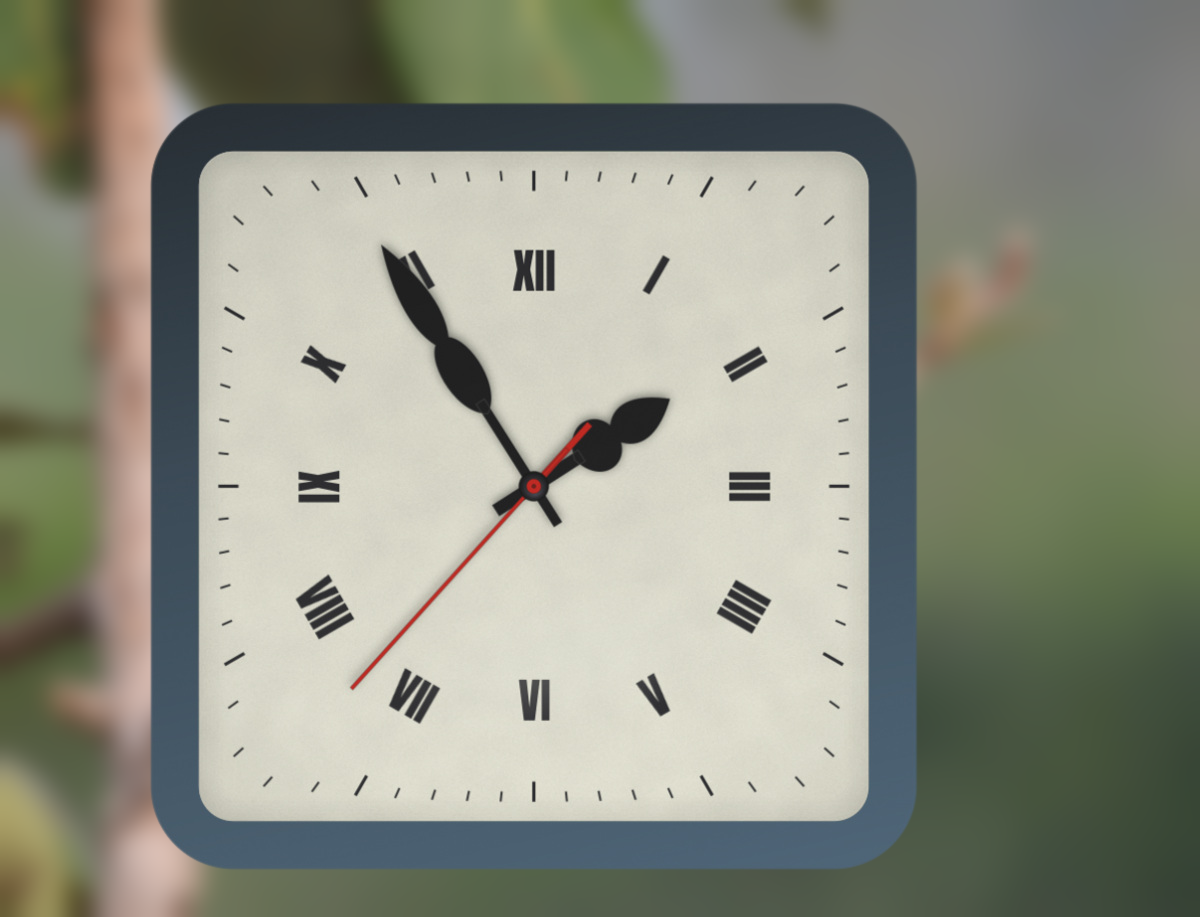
1h54m37s
